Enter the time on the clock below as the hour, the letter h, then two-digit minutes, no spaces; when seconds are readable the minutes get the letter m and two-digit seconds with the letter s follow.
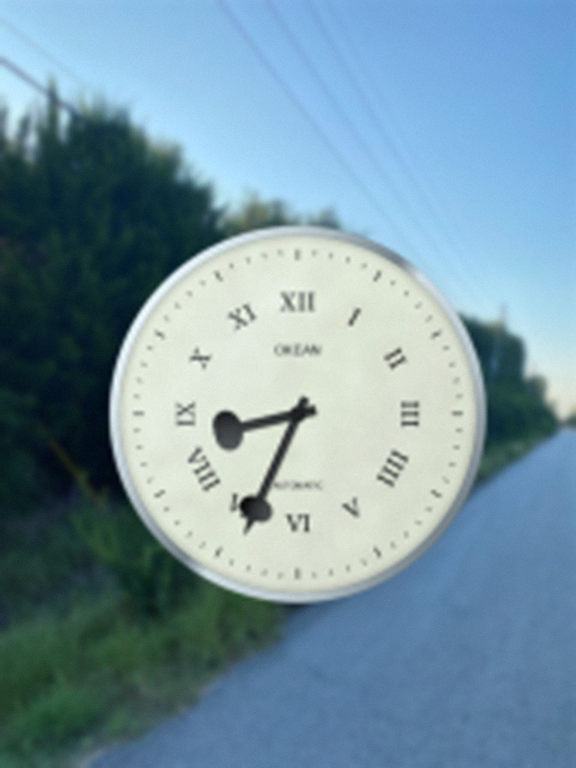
8h34
